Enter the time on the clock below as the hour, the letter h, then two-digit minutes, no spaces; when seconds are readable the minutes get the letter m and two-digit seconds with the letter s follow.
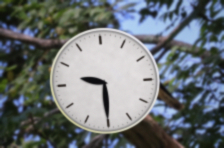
9h30
